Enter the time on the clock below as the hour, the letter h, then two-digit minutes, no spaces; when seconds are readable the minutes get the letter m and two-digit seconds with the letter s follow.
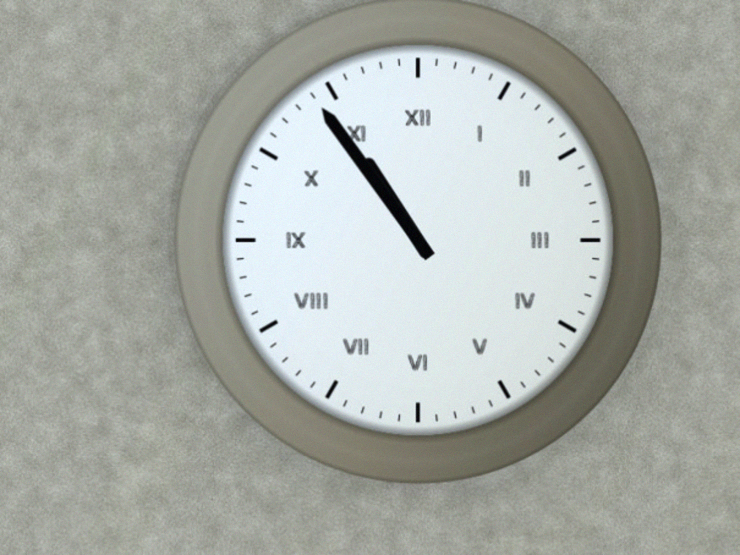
10h54
